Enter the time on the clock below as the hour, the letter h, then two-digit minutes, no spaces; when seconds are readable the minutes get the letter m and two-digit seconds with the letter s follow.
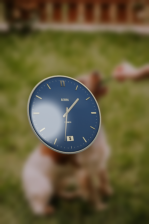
1h32
